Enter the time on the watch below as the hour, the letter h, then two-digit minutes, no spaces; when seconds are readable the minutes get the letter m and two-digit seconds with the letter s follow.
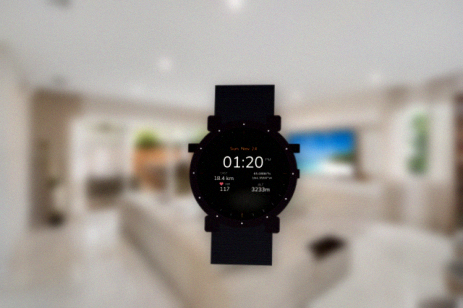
1h20
